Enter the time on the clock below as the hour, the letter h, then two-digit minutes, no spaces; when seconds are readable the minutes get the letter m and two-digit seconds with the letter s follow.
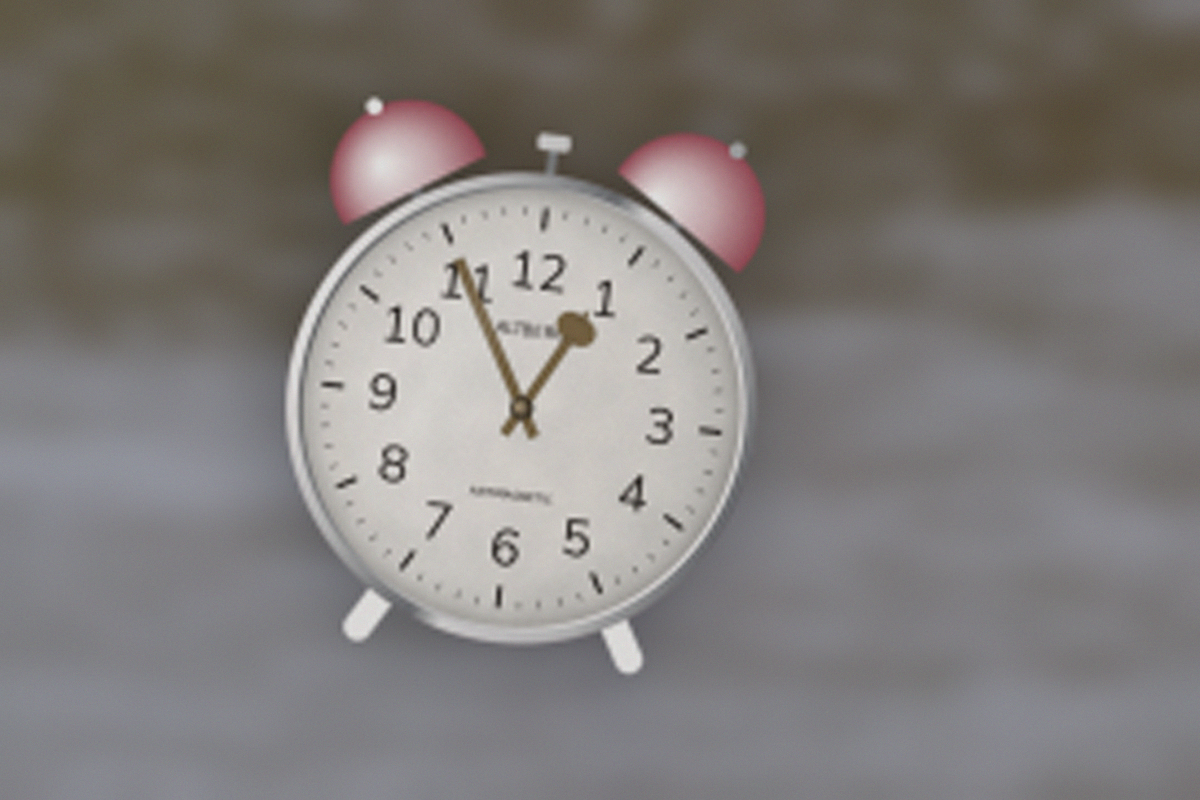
12h55
